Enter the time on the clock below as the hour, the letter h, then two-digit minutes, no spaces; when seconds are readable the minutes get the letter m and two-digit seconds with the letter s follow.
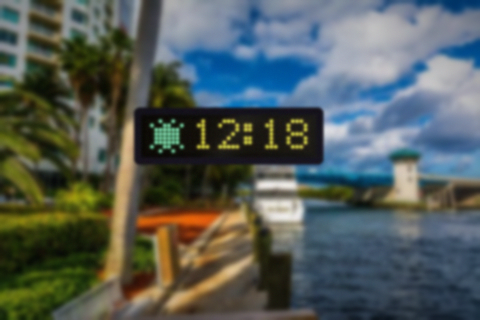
12h18
